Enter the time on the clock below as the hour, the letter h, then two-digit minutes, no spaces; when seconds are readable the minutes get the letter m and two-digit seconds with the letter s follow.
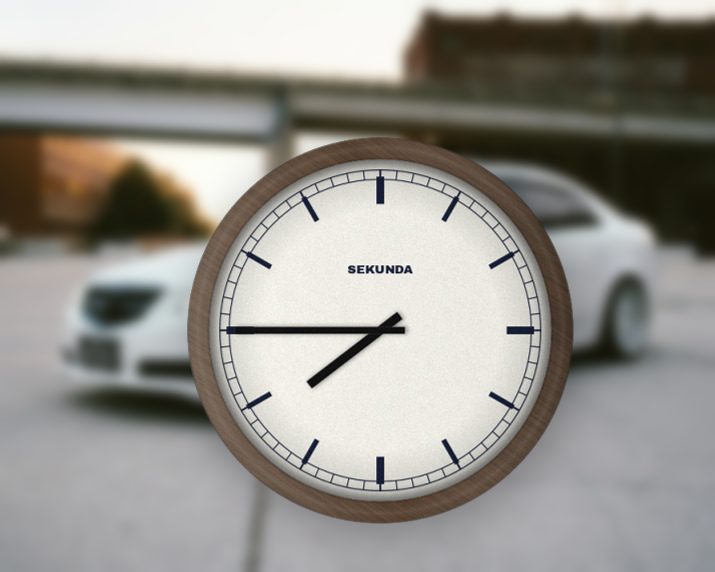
7h45
